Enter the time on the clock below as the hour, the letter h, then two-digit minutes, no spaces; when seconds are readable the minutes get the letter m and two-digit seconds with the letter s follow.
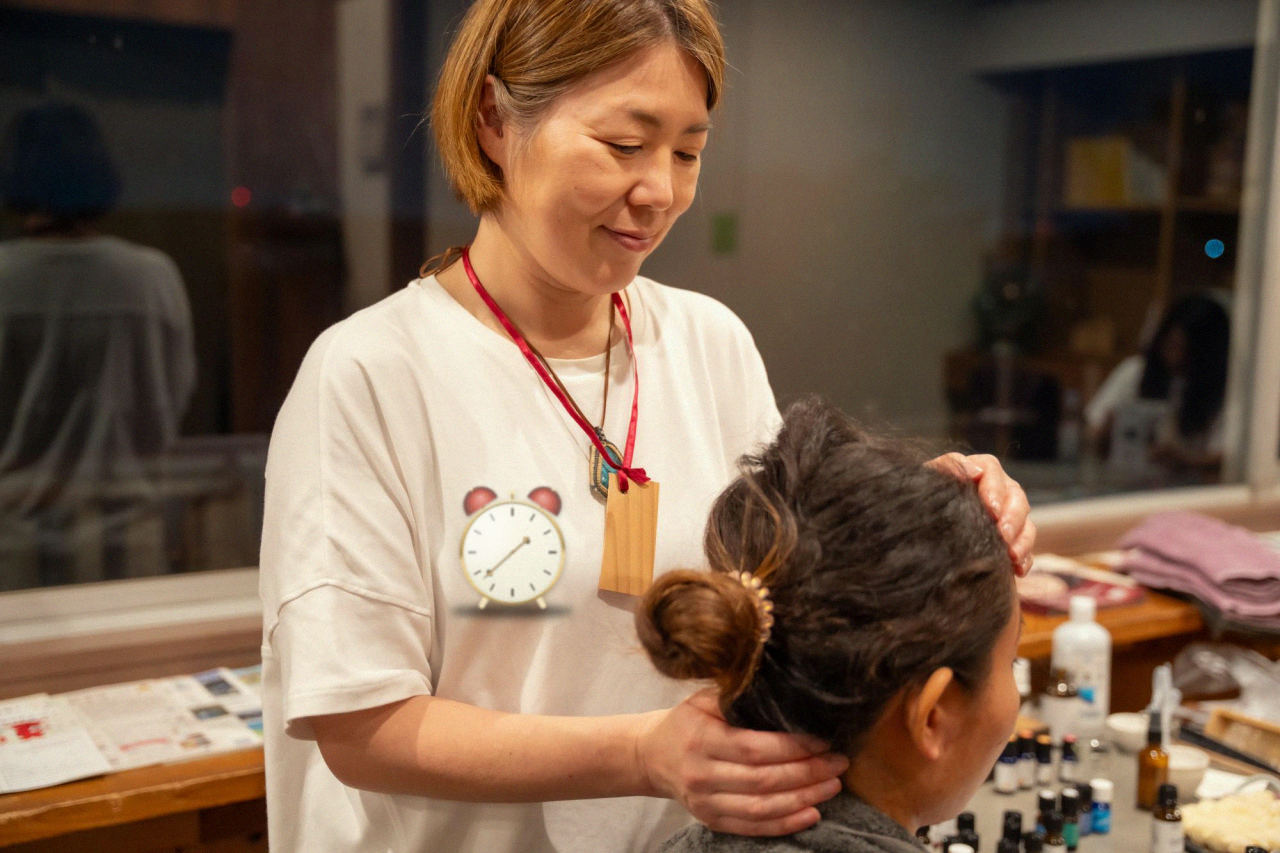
1h38
